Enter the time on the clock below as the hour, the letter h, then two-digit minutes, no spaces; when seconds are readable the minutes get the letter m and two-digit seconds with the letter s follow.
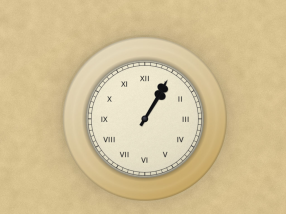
1h05
